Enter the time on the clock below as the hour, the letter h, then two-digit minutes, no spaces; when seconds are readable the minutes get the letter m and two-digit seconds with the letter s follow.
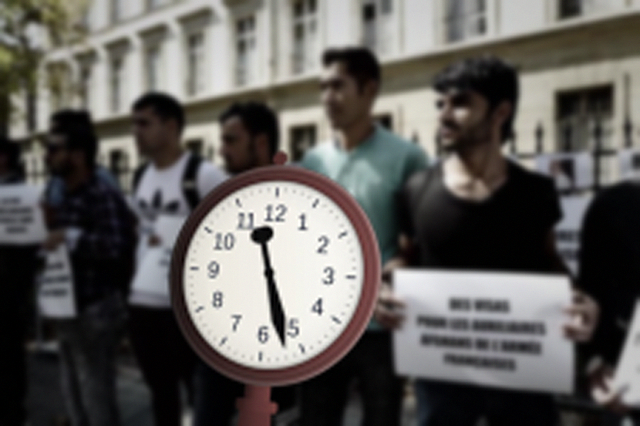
11h27
